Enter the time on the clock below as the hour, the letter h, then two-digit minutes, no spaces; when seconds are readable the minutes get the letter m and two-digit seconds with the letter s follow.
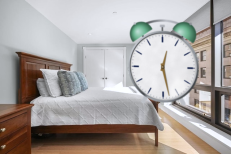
12h28
